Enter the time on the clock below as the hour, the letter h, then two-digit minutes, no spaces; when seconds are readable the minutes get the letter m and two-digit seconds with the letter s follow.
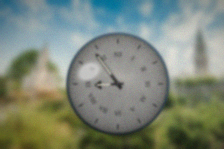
8h54
